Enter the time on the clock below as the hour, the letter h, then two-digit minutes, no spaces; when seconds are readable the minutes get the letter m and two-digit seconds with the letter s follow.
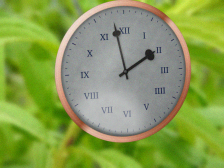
1h58
